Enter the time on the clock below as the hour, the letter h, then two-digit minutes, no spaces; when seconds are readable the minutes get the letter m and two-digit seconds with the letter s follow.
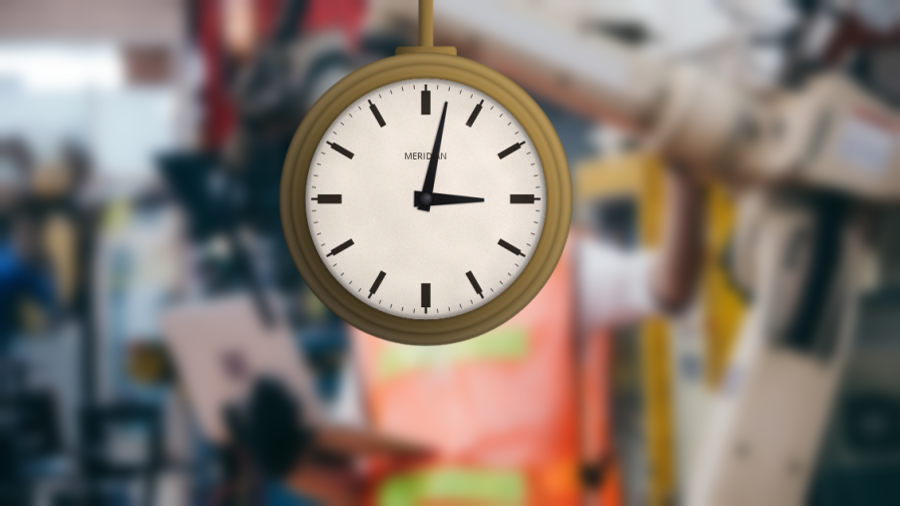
3h02
